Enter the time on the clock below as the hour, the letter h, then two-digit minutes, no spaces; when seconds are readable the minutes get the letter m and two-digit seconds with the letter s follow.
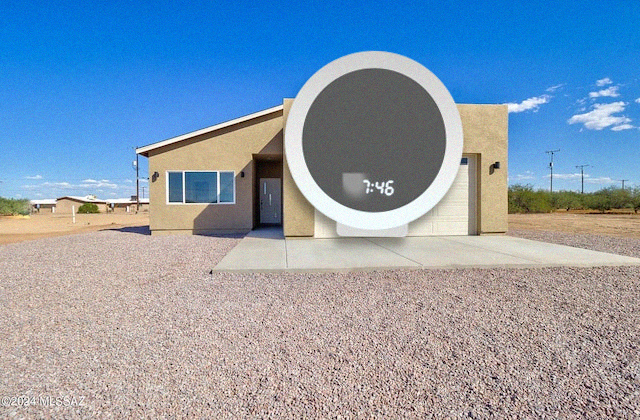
7h46
